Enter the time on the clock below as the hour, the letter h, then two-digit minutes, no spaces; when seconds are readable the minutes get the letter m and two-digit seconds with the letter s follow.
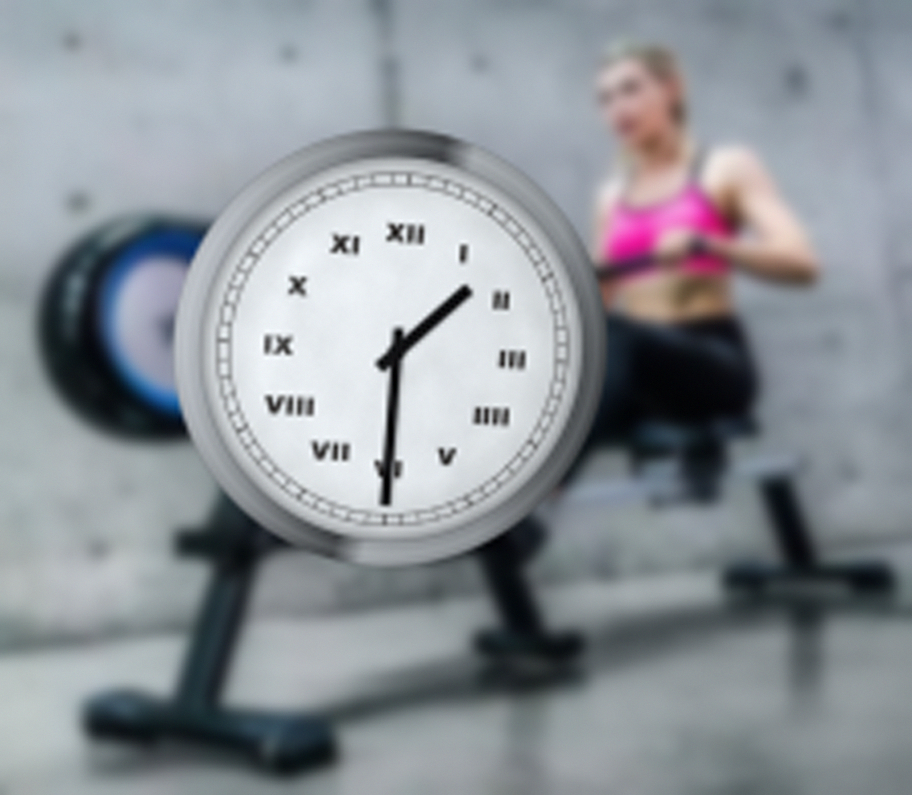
1h30
